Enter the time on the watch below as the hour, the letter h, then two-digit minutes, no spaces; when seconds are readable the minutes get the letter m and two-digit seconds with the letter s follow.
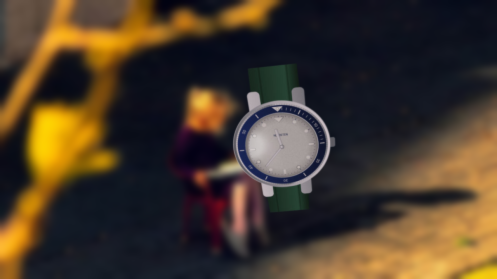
11h37
